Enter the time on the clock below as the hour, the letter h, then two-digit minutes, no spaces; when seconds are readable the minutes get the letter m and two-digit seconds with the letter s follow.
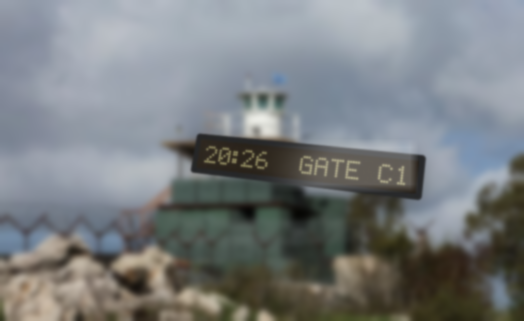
20h26
